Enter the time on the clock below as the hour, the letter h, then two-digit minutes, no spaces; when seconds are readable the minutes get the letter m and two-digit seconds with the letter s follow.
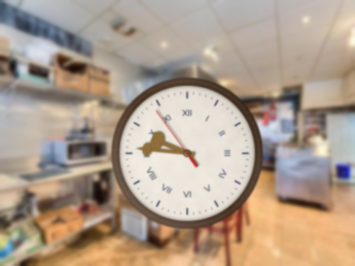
9h45m54s
